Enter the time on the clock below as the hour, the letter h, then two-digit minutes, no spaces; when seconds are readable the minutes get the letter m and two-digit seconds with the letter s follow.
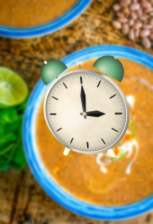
3h00
